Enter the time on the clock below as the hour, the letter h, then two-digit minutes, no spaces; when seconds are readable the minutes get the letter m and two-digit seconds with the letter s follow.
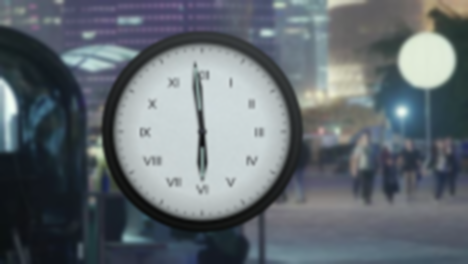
5h59
